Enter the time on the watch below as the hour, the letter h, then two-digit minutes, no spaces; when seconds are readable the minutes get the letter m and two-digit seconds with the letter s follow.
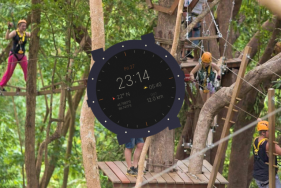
23h14
